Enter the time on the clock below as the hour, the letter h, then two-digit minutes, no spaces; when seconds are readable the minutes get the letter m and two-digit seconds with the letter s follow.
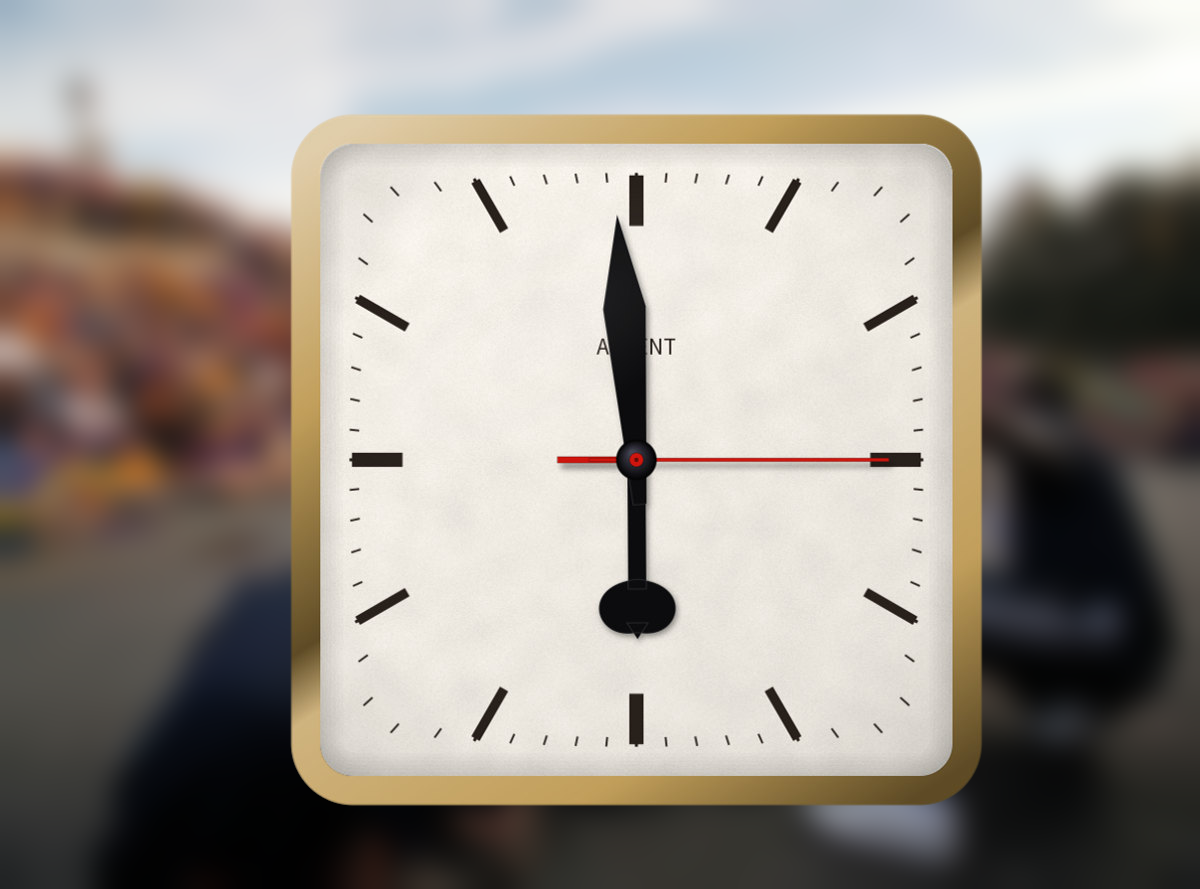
5h59m15s
